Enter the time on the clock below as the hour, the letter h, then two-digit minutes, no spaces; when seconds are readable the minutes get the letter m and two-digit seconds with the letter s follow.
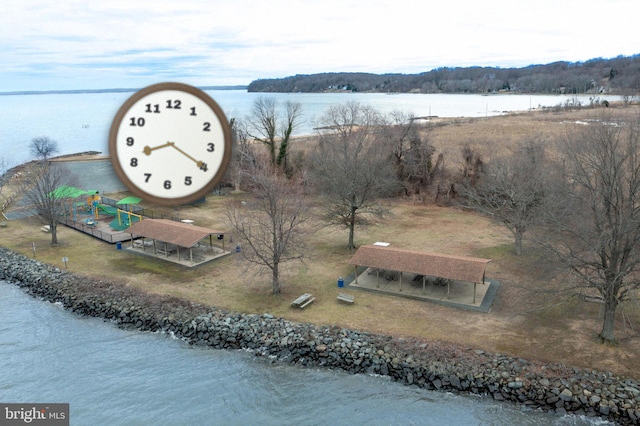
8h20
